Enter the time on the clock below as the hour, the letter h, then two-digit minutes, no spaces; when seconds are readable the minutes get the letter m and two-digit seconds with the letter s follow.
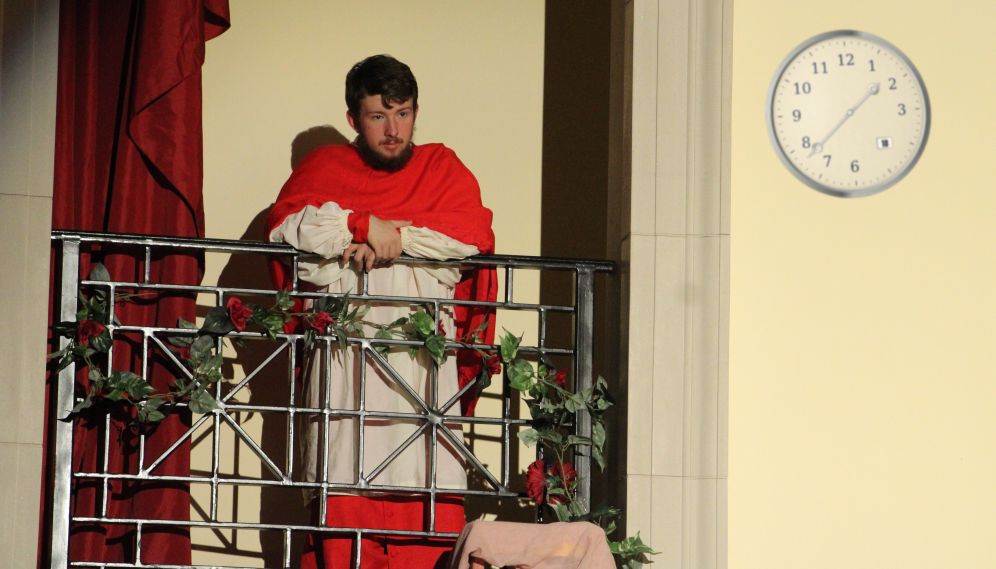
1h38
